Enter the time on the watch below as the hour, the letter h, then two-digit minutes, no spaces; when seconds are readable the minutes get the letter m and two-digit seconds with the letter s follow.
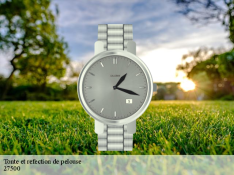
1h18
